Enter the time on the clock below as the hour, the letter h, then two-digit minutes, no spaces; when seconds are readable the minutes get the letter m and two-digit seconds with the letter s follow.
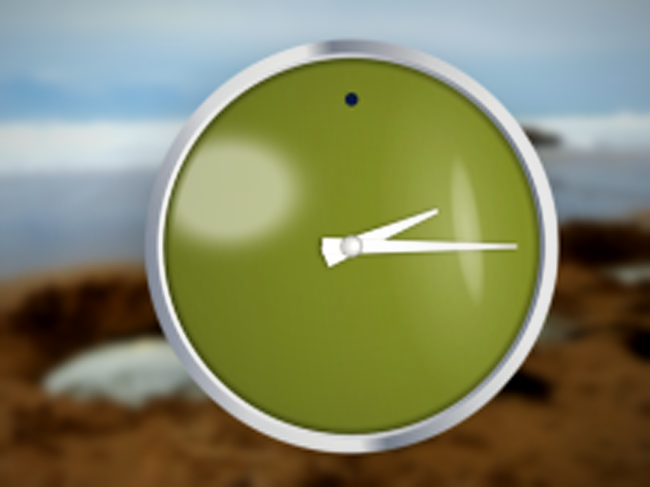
2h15
